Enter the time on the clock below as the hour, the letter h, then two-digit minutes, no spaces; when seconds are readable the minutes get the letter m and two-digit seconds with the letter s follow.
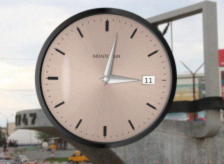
3h02
